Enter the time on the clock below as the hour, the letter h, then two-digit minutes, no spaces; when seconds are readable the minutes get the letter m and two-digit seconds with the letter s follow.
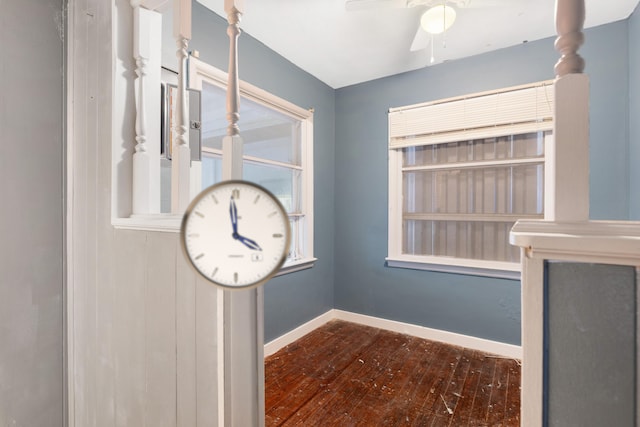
3h59
